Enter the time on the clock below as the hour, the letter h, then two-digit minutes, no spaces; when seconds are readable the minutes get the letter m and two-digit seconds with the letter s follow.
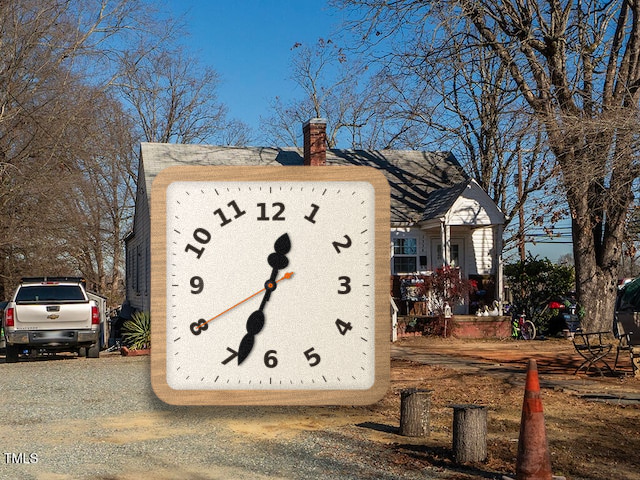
12h33m40s
